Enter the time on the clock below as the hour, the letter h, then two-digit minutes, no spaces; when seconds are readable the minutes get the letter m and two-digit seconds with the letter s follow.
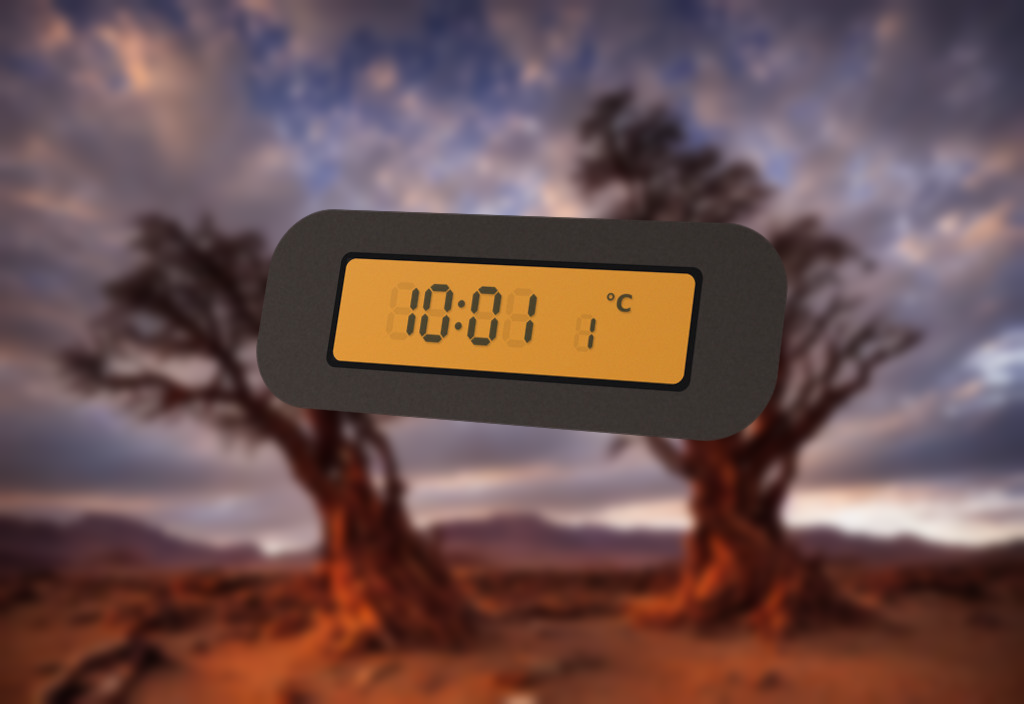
10h01
